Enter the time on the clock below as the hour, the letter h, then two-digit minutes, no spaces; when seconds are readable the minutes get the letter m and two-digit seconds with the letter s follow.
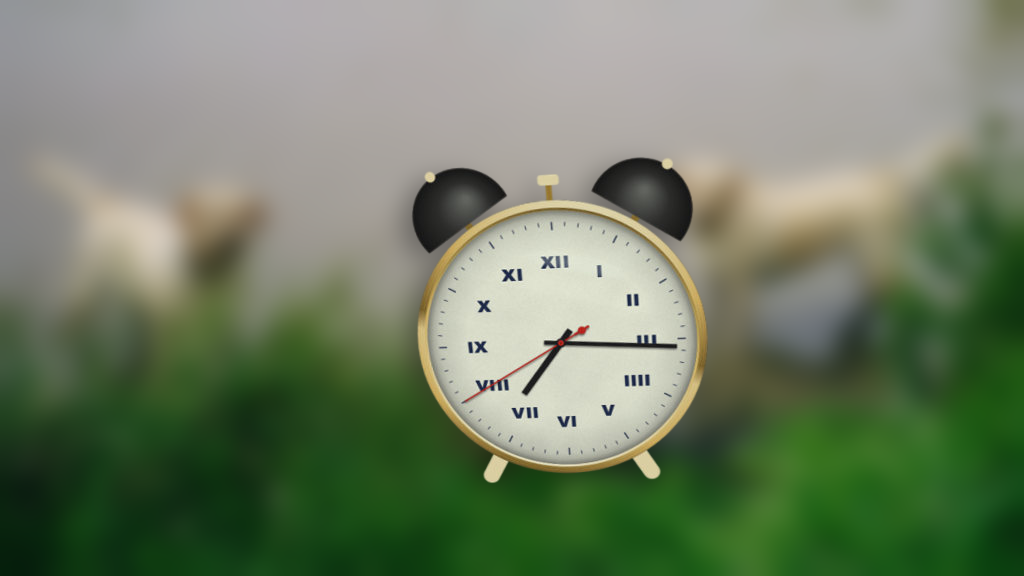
7h15m40s
